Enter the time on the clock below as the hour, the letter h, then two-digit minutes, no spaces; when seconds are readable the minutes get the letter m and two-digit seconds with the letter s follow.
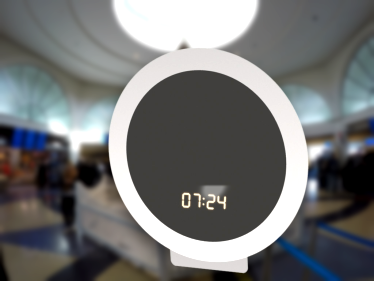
7h24
